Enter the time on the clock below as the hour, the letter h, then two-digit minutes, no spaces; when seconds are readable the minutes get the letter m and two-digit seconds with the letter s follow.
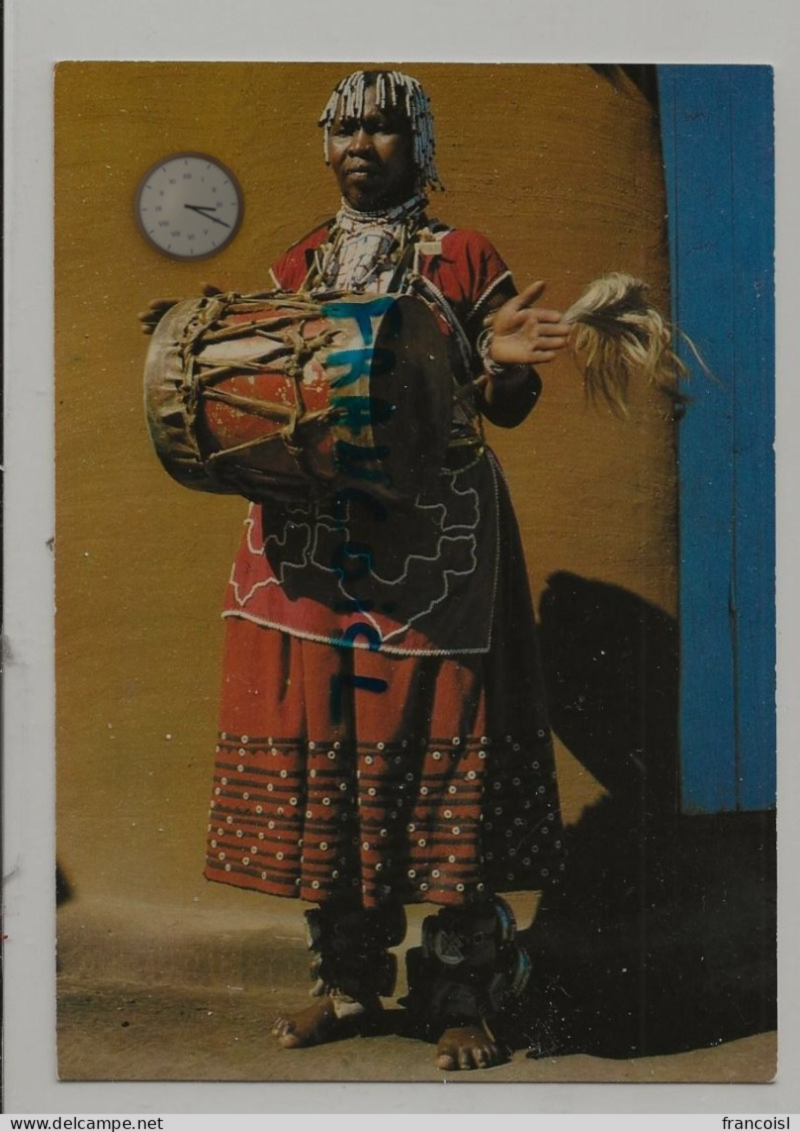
3h20
